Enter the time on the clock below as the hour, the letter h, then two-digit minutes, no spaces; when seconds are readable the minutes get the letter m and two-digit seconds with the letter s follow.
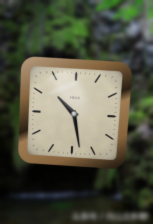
10h28
